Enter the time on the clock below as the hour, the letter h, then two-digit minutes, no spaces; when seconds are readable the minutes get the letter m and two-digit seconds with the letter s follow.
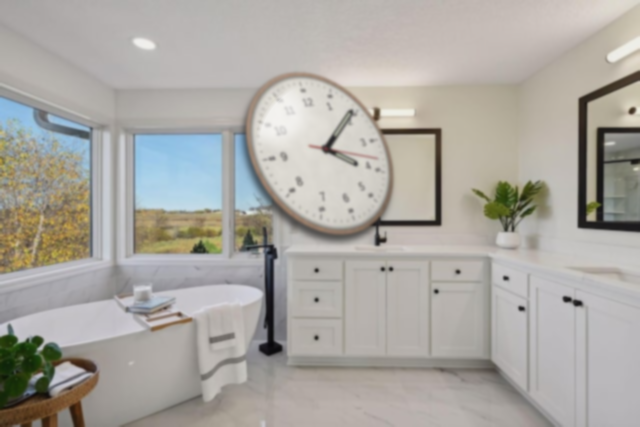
4h09m18s
